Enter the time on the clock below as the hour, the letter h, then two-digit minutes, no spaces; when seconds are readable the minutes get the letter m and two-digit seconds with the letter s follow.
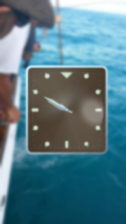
9h50
